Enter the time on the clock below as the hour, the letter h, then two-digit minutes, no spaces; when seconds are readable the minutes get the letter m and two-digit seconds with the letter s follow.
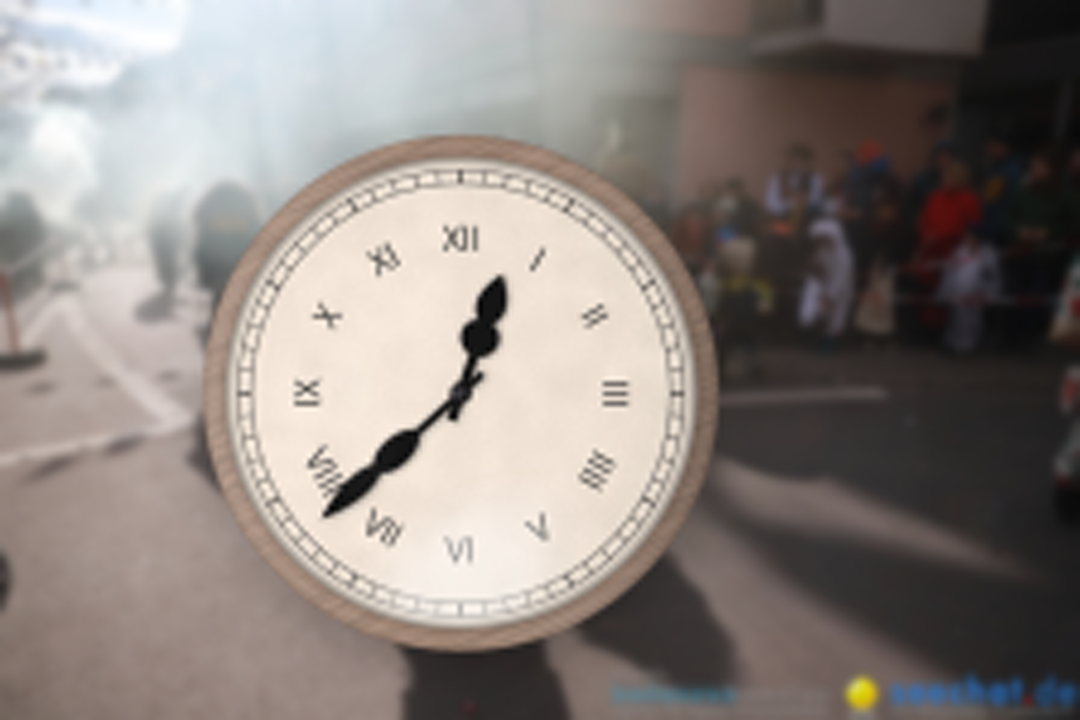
12h38
